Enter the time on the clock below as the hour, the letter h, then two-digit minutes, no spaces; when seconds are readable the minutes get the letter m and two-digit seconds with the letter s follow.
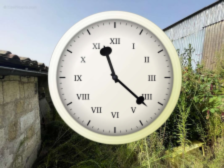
11h22
